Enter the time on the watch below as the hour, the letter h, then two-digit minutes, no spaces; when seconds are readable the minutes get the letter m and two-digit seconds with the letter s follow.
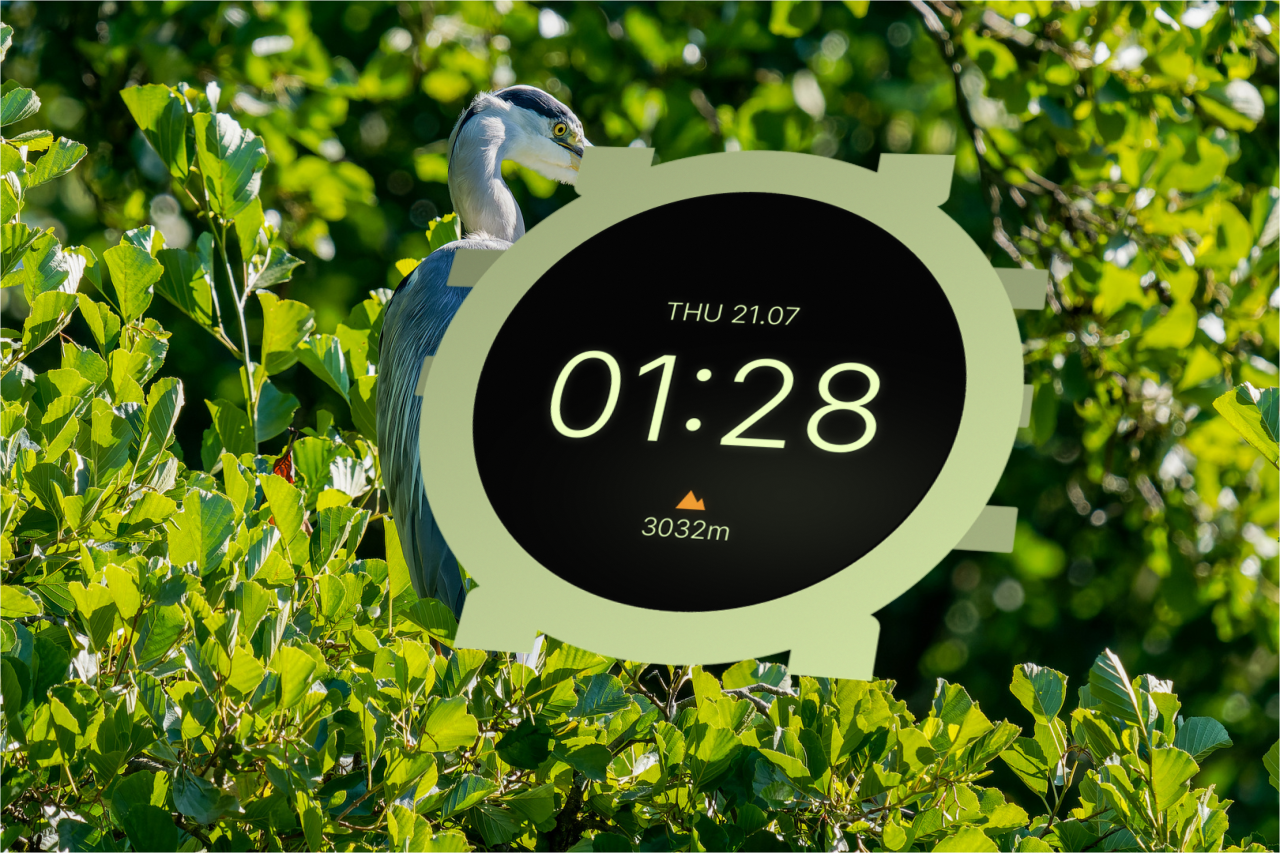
1h28
